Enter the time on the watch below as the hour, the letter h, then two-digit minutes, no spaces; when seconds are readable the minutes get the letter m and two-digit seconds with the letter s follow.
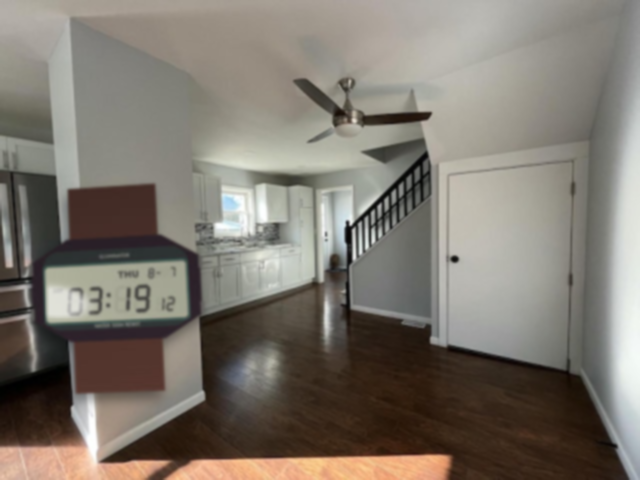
3h19
